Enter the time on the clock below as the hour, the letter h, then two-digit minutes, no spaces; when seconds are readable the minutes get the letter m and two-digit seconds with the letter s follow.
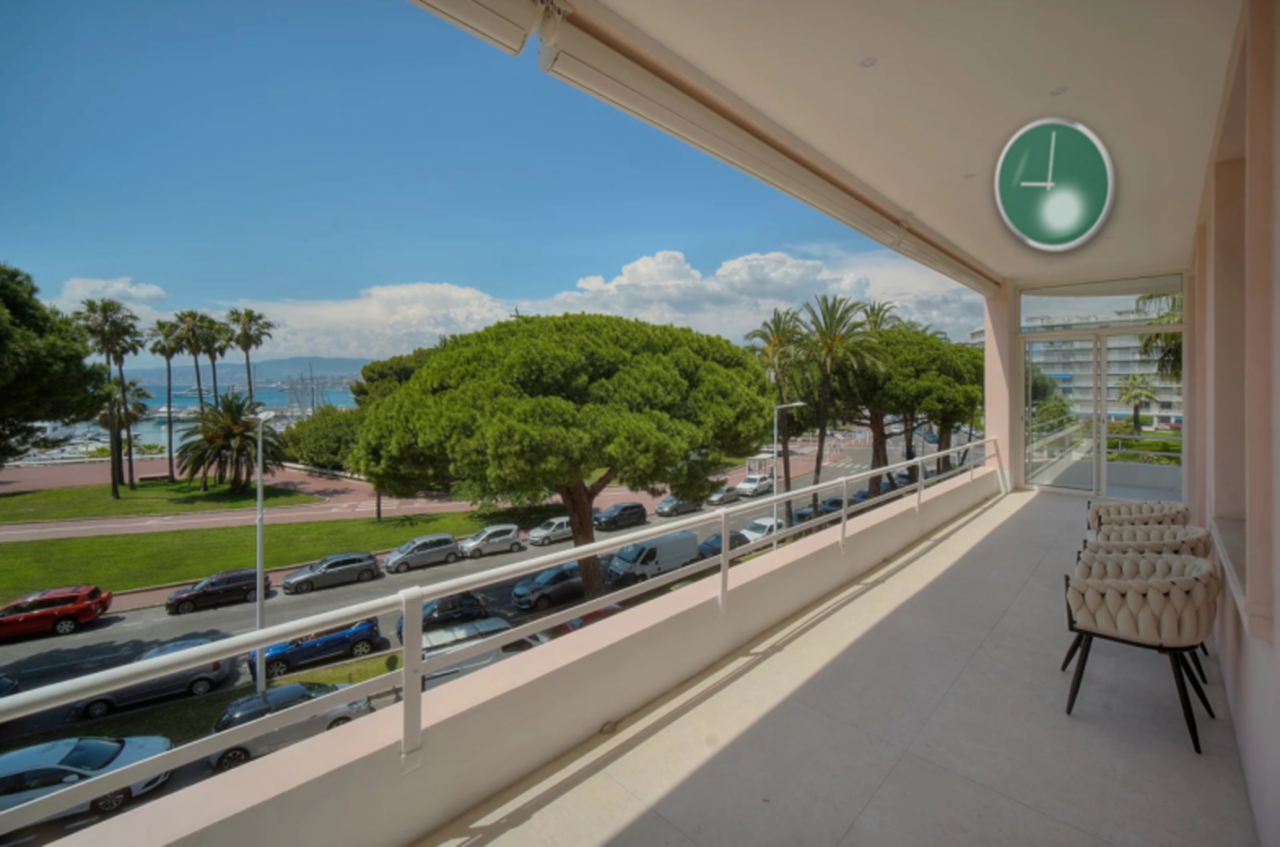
9h01
